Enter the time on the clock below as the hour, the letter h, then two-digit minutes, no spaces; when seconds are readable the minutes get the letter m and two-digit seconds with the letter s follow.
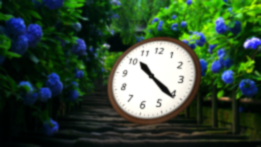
10h21
